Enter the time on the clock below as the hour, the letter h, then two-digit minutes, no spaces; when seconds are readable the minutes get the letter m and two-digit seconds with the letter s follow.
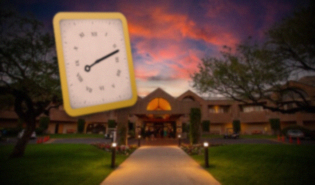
8h12
